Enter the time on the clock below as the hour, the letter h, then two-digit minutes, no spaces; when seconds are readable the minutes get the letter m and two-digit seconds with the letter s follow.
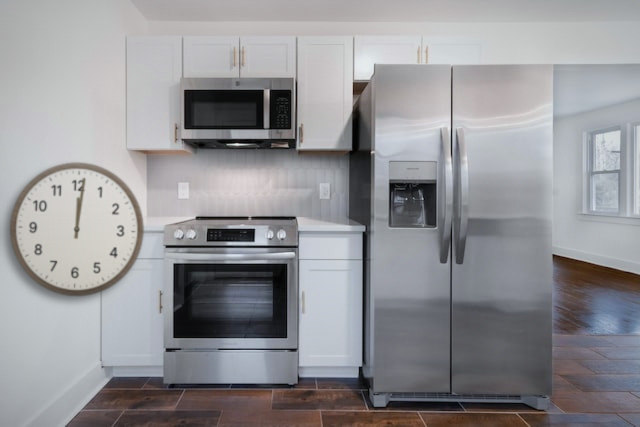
12h01
